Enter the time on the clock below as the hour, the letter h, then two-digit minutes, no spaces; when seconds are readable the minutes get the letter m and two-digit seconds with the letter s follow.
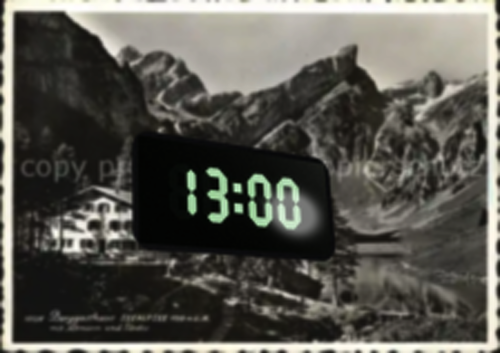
13h00
